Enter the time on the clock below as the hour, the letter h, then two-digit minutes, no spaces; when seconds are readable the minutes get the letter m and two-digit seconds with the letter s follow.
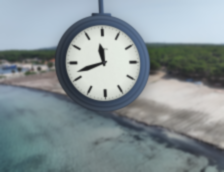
11h42
